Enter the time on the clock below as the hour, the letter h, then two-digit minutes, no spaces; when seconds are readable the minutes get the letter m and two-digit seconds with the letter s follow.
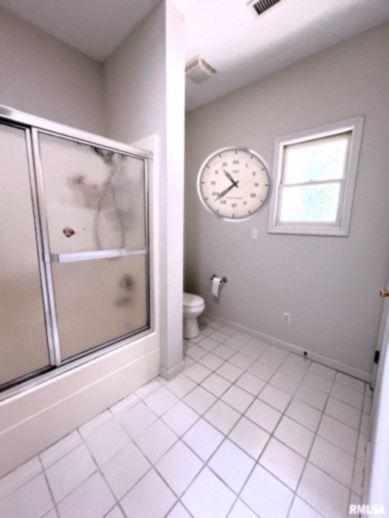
10h38
